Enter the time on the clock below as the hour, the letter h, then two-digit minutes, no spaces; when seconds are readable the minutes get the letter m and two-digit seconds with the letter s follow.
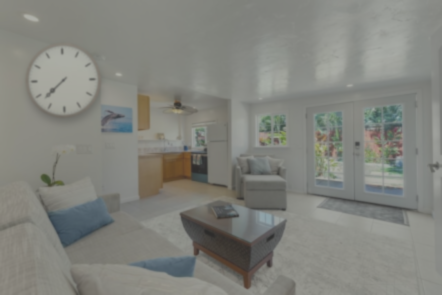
7h38
